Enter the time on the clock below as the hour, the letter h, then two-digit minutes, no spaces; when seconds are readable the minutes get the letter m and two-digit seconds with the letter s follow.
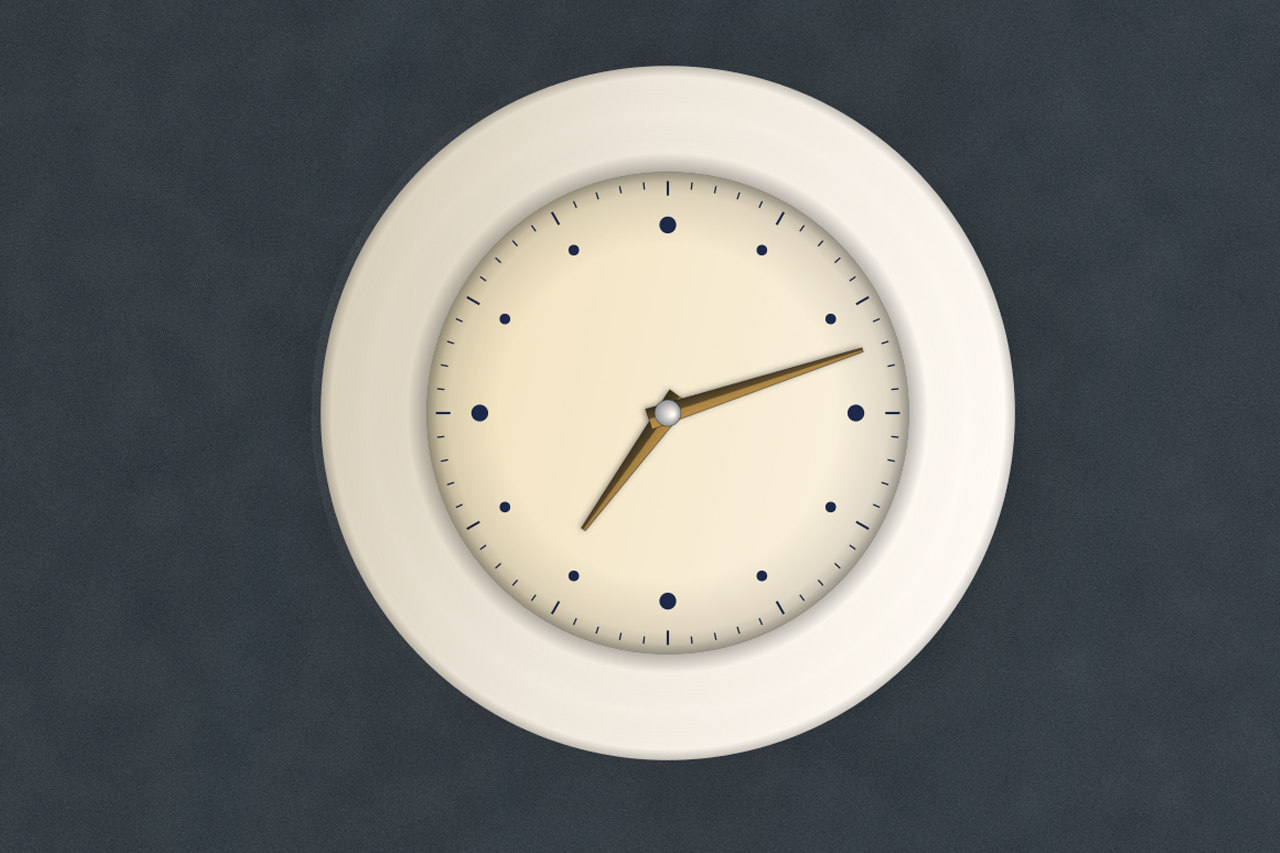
7h12
